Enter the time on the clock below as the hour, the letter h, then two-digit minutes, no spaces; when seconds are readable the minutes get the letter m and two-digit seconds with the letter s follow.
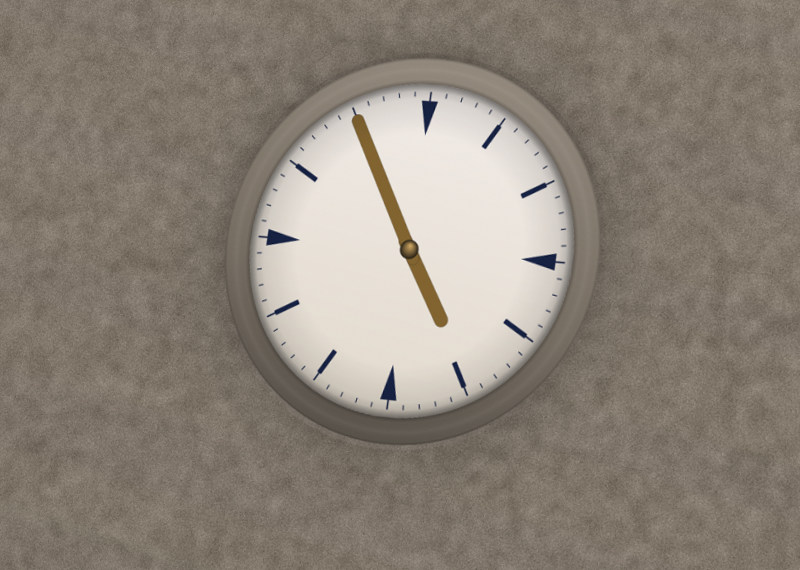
4h55
